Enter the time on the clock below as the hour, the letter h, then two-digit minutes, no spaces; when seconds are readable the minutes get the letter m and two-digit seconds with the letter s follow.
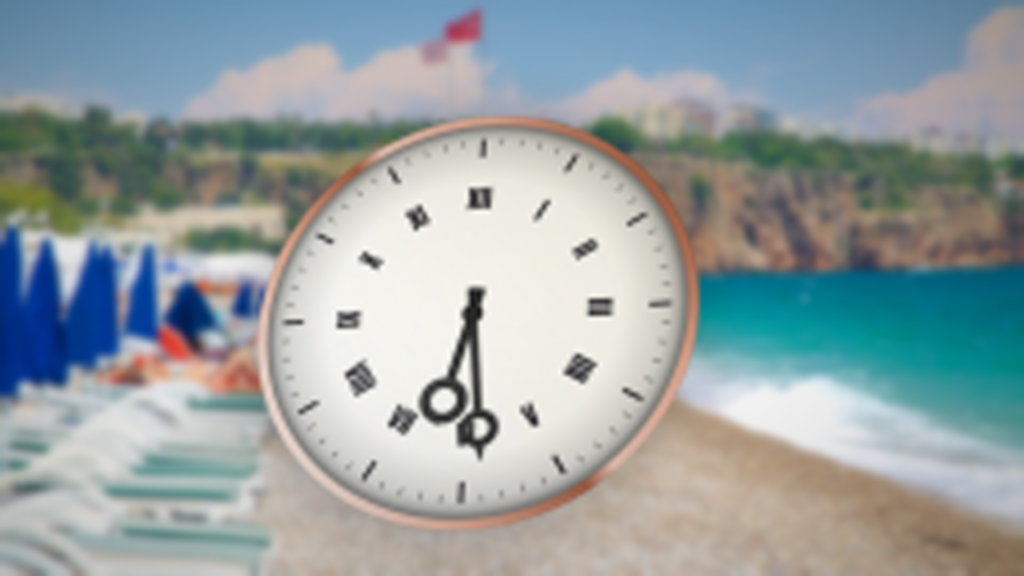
6h29
